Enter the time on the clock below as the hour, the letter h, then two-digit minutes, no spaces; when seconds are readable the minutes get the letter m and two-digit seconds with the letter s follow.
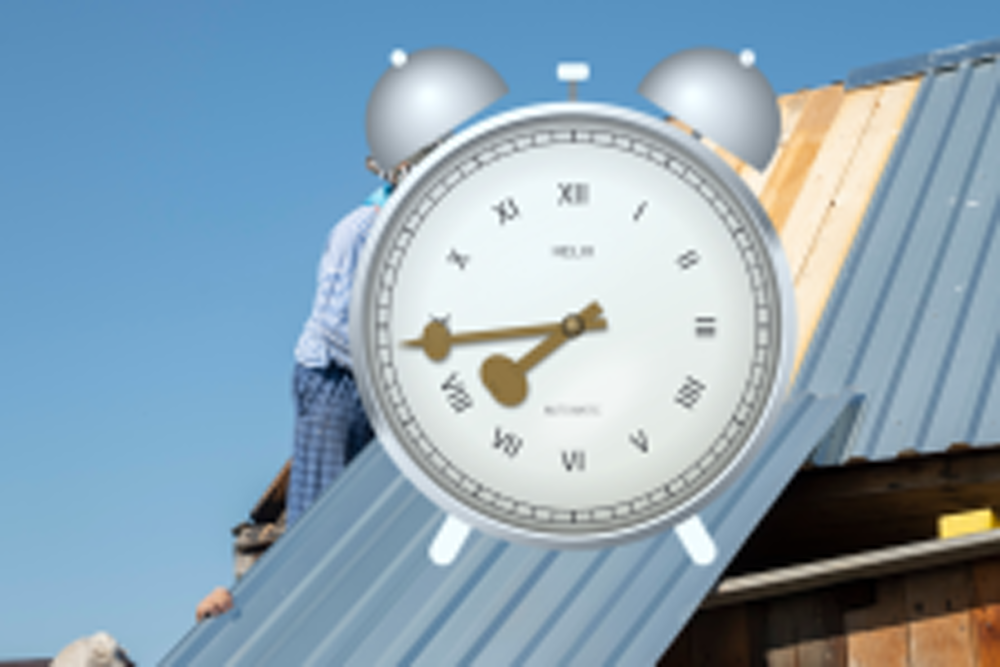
7h44
